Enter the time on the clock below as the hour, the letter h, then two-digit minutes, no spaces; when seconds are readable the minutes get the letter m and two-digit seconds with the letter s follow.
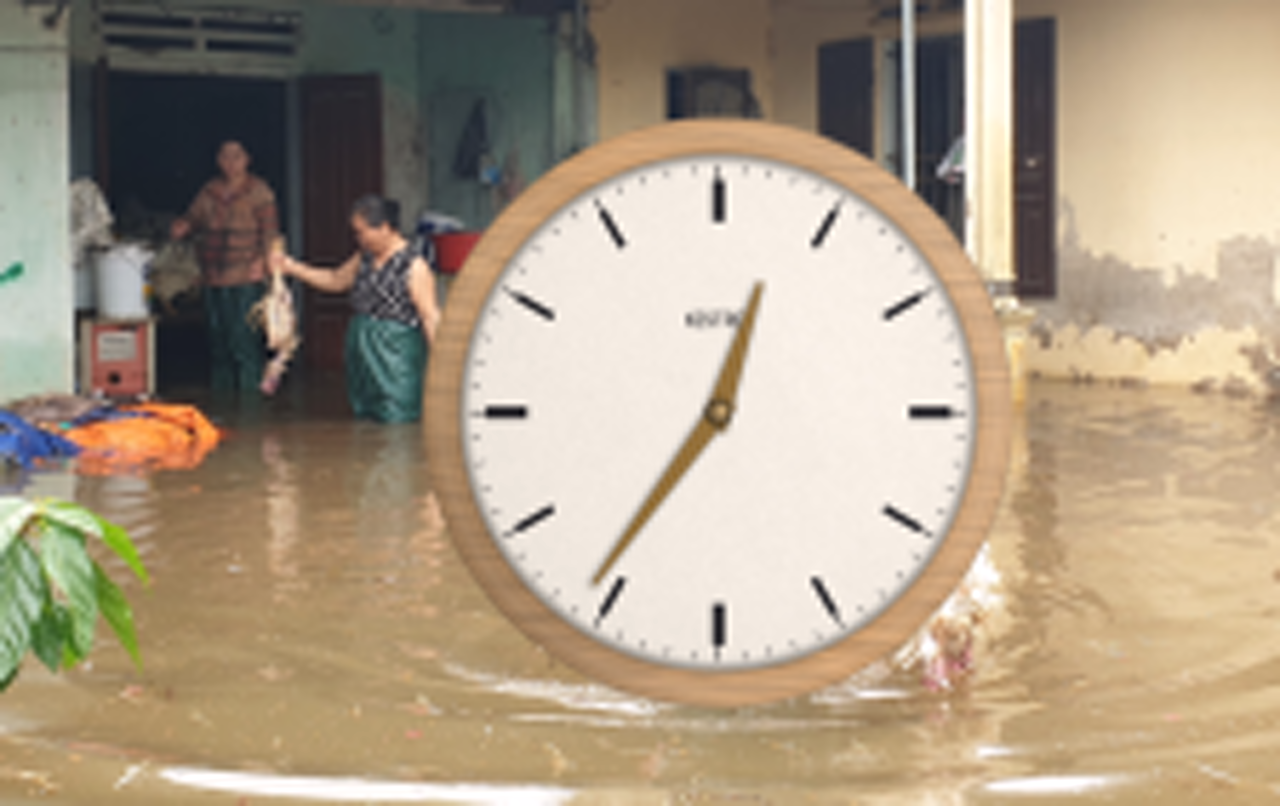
12h36
